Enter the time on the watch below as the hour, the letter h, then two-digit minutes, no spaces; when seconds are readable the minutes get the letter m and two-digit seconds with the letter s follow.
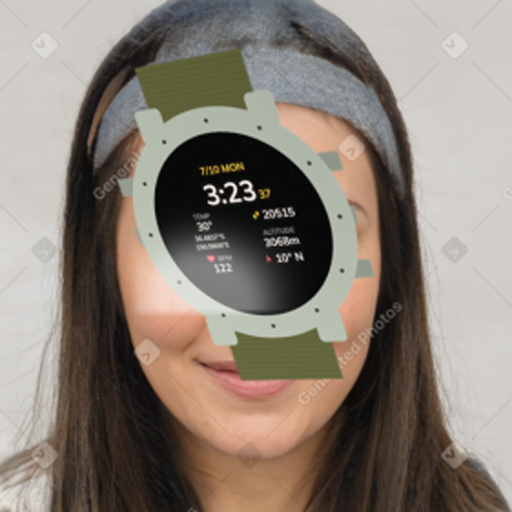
3h23
